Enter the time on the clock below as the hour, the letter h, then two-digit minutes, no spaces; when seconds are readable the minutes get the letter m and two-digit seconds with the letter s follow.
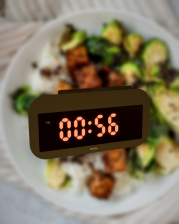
0h56
